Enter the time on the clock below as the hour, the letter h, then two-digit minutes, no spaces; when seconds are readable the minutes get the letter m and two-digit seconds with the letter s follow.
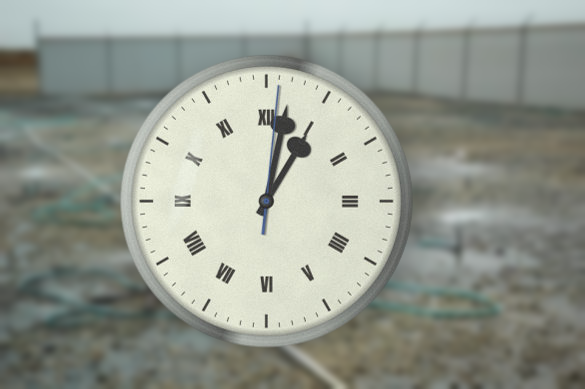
1h02m01s
